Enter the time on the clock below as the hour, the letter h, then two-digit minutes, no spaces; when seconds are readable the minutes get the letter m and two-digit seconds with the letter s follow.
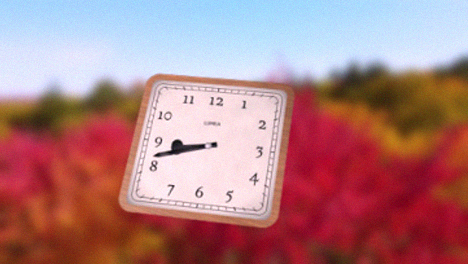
8h42
